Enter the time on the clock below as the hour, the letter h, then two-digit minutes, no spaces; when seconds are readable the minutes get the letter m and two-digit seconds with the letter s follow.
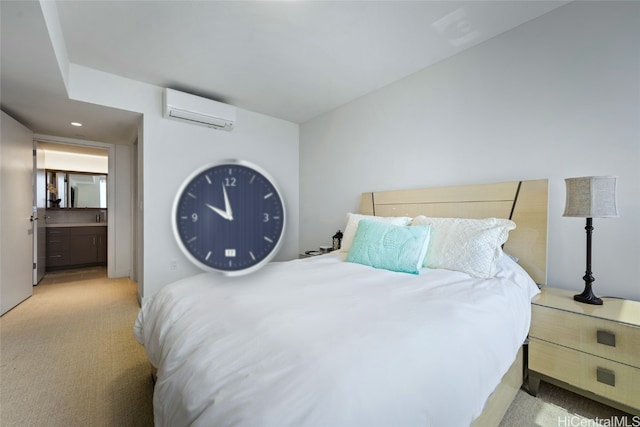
9h58
